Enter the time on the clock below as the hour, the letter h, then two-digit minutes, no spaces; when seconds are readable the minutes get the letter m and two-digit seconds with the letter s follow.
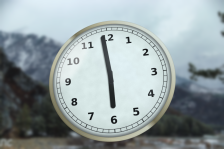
5h59
